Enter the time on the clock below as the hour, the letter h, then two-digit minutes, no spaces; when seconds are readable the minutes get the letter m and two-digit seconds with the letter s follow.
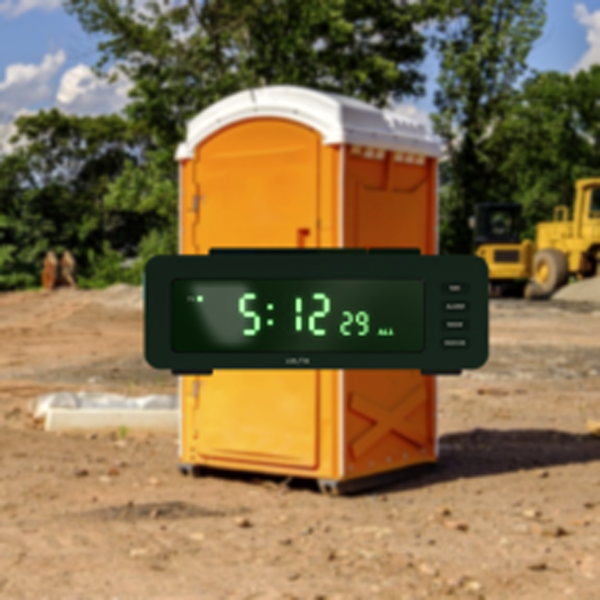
5h12m29s
